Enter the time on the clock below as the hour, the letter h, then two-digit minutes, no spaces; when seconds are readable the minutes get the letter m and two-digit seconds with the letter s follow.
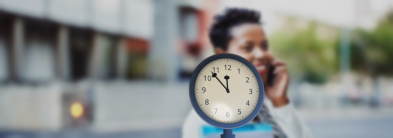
11h53
